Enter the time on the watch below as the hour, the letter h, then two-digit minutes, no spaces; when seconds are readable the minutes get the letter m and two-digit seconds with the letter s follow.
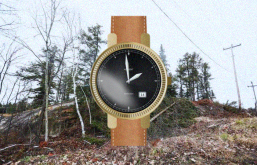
1h59
